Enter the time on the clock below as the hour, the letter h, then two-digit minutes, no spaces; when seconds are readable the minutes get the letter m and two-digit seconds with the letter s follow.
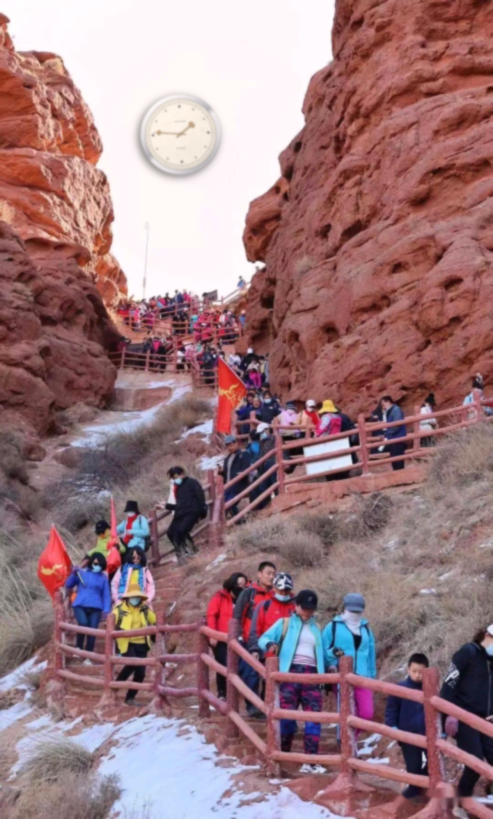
1h46
